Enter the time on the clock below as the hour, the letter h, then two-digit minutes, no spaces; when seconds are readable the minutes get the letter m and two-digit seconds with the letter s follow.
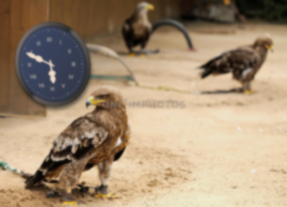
5h49
